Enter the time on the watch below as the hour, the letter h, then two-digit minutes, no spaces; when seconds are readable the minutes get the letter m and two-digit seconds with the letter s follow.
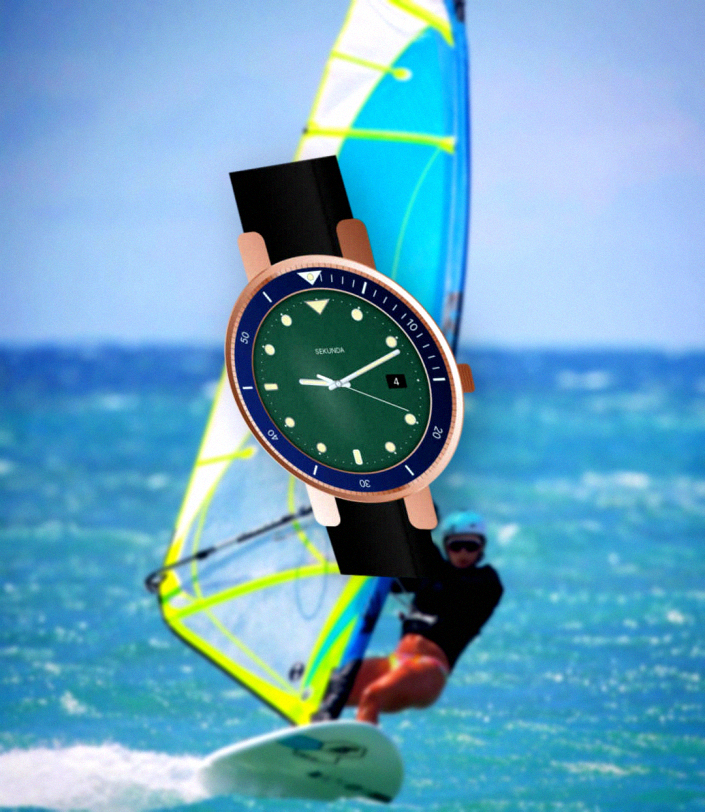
9h11m19s
